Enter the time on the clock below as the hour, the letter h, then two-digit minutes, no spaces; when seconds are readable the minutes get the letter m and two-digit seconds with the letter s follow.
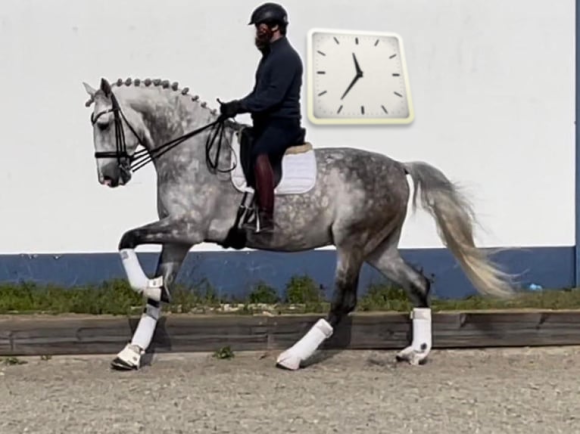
11h36
